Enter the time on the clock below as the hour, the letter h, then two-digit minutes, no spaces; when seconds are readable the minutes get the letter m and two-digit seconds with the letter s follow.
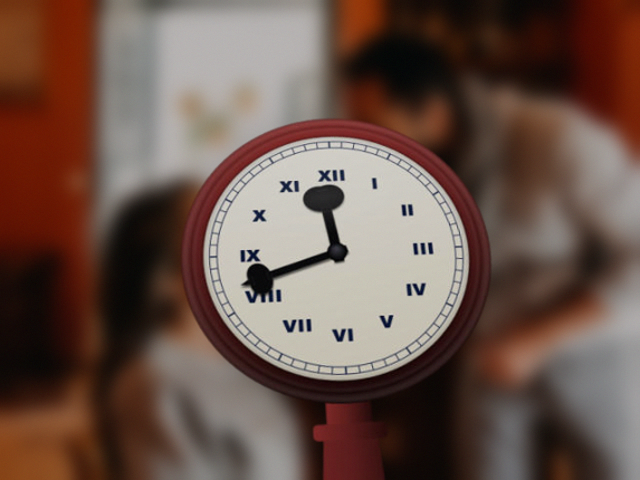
11h42
